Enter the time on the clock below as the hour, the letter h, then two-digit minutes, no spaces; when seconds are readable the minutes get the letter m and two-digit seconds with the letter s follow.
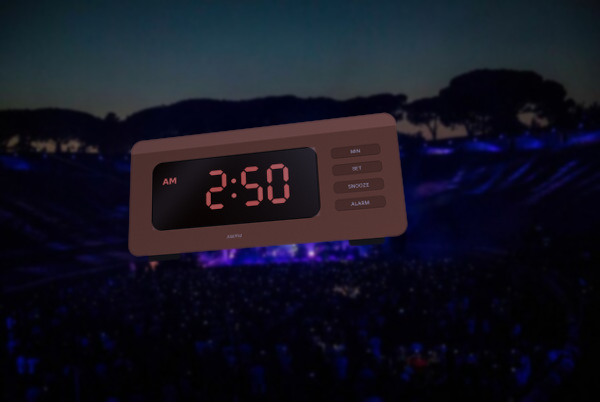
2h50
